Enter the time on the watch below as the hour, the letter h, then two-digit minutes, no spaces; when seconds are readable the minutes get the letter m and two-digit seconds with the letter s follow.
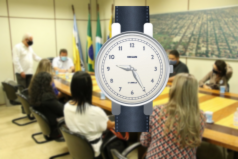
9h25
